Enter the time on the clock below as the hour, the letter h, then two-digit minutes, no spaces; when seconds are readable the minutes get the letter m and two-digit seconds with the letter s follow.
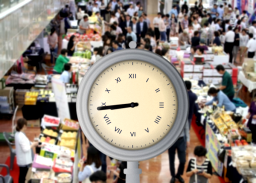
8h44
